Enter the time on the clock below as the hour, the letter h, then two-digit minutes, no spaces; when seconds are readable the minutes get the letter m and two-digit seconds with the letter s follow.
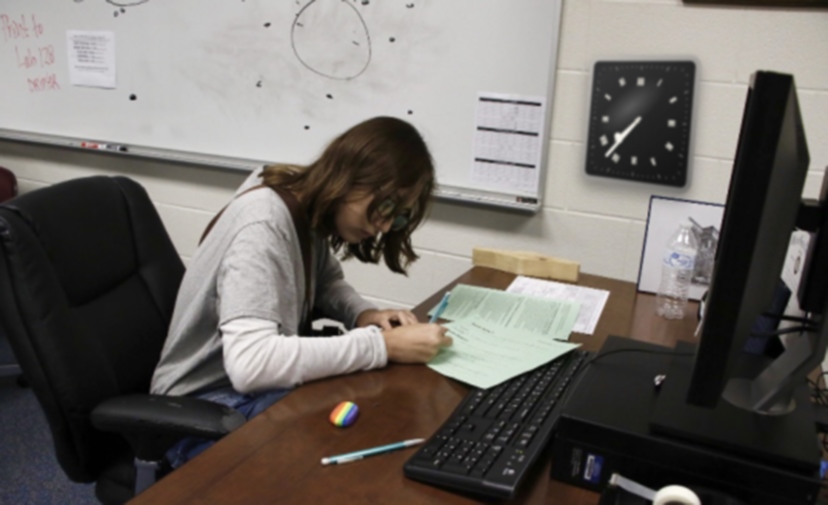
7h37
